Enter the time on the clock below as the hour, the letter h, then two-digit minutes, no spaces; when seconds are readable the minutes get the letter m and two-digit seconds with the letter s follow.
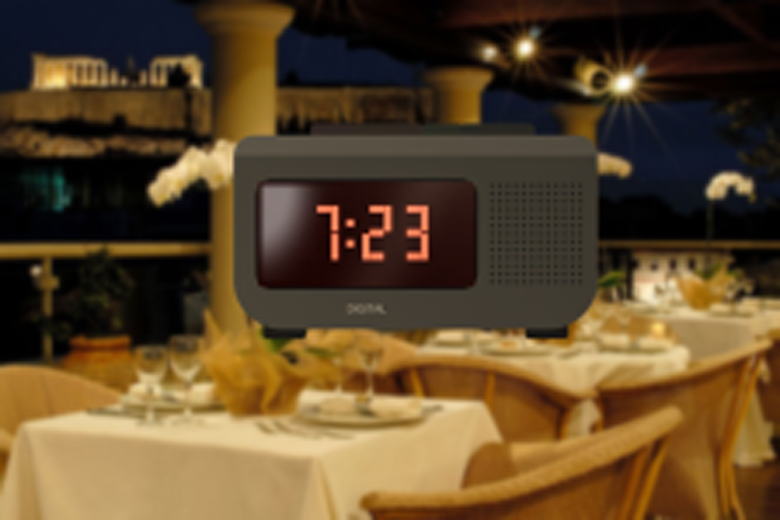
7h23
